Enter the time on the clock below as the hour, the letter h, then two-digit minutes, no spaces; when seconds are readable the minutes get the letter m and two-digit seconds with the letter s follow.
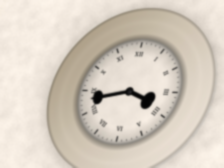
3h43
